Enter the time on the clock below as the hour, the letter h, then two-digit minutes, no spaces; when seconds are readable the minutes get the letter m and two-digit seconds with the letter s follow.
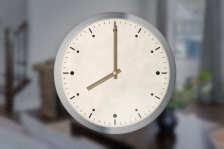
8h00
